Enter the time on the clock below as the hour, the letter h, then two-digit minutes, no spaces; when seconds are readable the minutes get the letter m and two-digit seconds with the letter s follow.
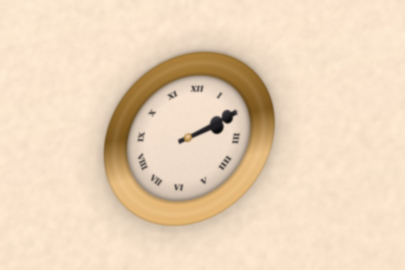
2h10
